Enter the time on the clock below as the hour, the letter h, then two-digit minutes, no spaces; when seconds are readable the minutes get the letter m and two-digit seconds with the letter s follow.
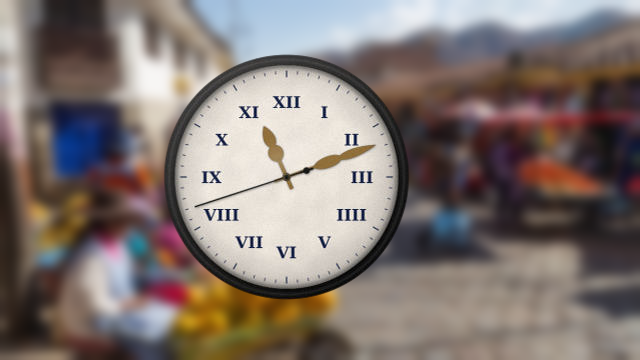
11h11m42s
